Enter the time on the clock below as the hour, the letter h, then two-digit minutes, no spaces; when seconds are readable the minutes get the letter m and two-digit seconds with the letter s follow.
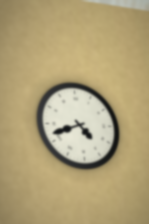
4h42
